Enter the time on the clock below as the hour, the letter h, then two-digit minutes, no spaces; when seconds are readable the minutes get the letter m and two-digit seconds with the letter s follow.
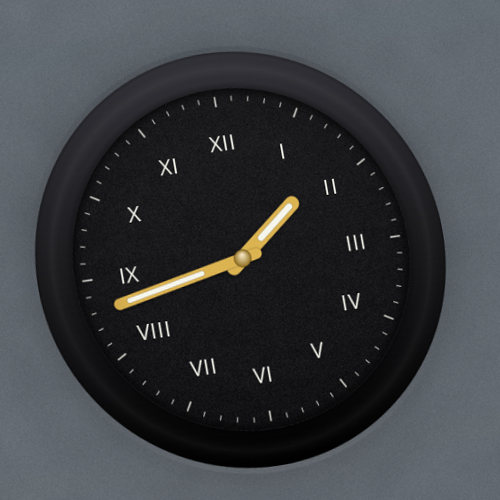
1h43
